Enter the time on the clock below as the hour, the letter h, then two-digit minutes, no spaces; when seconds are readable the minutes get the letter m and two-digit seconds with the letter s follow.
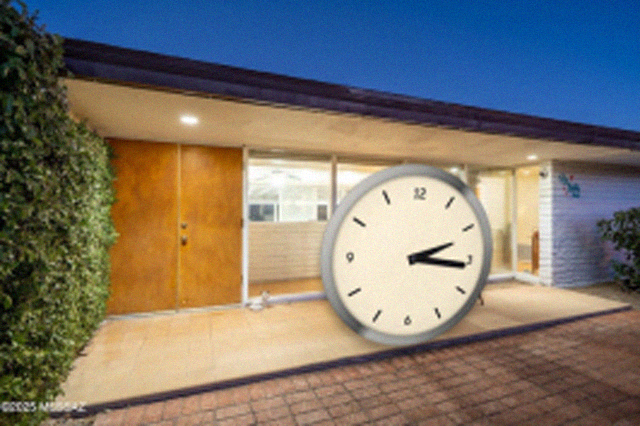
2h16
